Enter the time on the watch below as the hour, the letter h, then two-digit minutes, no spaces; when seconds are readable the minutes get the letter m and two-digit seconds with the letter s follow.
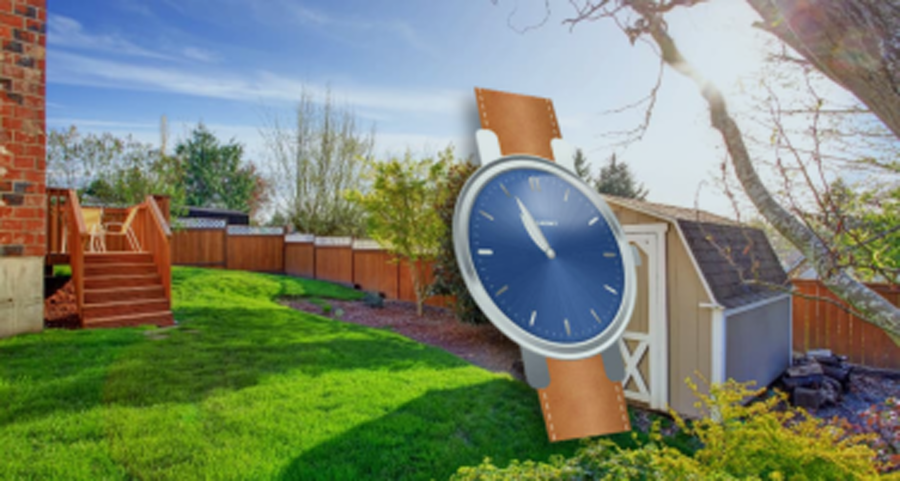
10h56
